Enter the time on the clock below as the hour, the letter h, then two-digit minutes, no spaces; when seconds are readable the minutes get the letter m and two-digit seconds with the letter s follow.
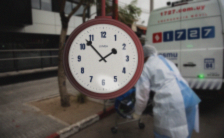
1h53
